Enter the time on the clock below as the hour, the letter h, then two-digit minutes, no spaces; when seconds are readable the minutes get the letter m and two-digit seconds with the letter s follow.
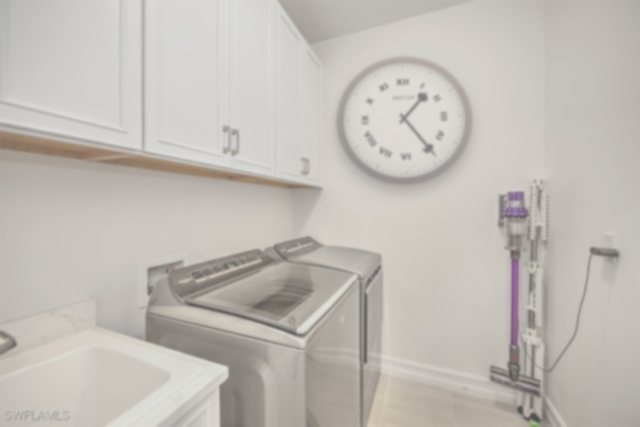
1h24
